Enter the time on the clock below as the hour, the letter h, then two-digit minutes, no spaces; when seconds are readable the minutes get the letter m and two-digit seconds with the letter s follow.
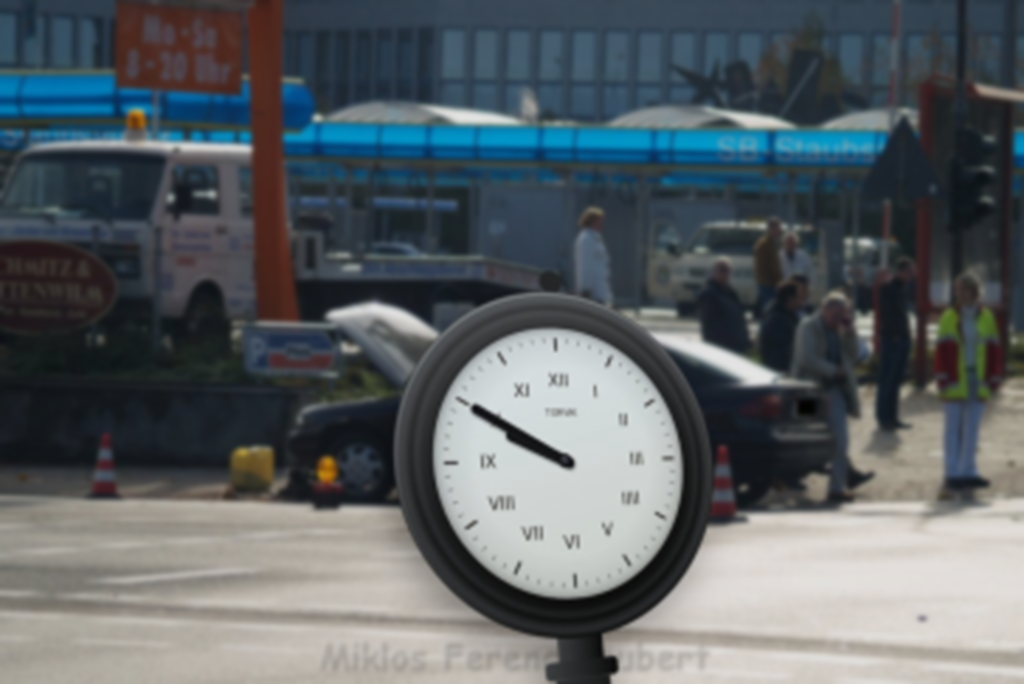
9h50
